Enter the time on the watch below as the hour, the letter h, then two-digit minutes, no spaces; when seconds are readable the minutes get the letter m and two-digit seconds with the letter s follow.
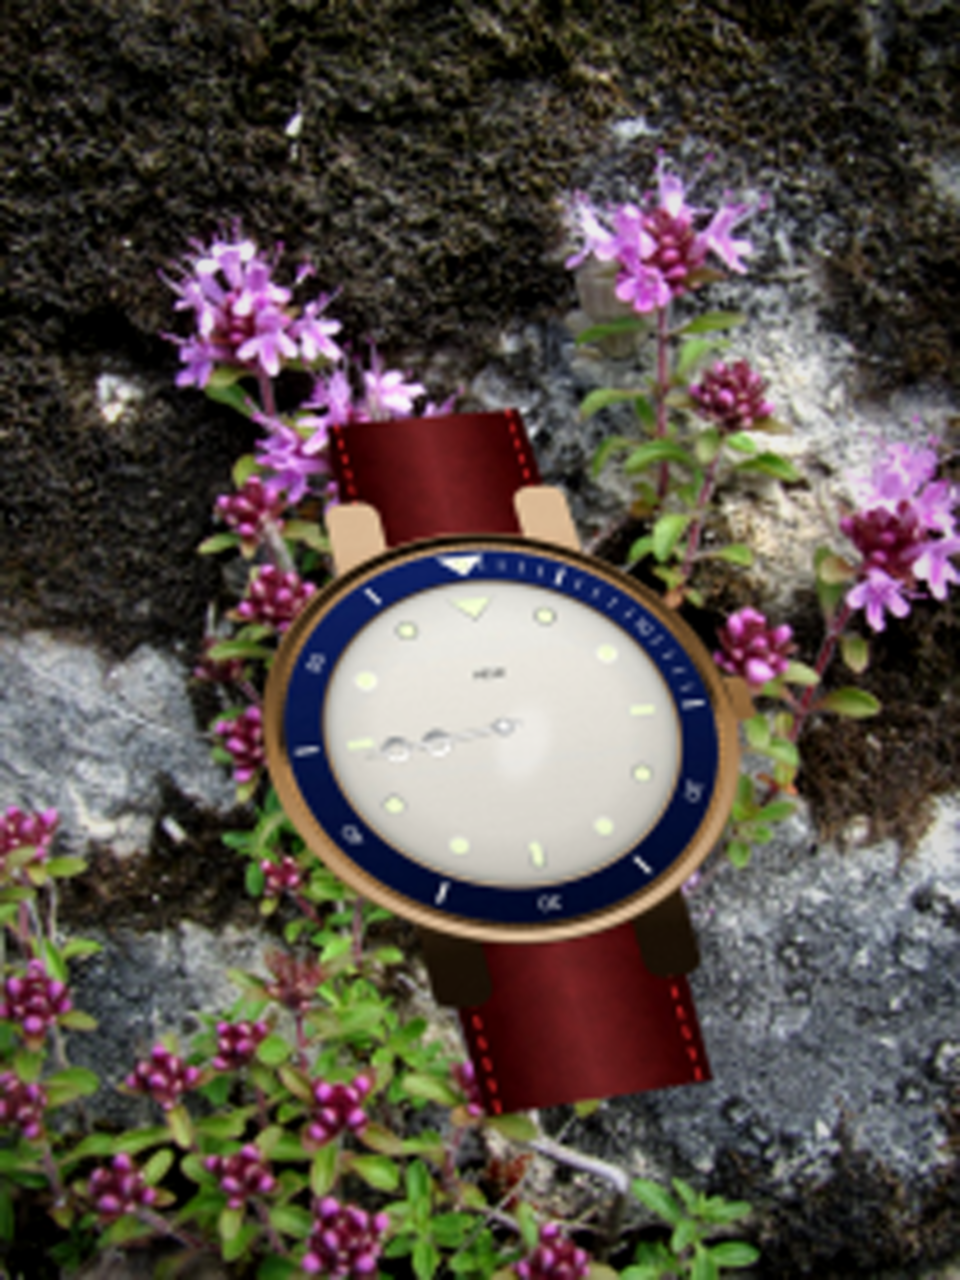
8h44
